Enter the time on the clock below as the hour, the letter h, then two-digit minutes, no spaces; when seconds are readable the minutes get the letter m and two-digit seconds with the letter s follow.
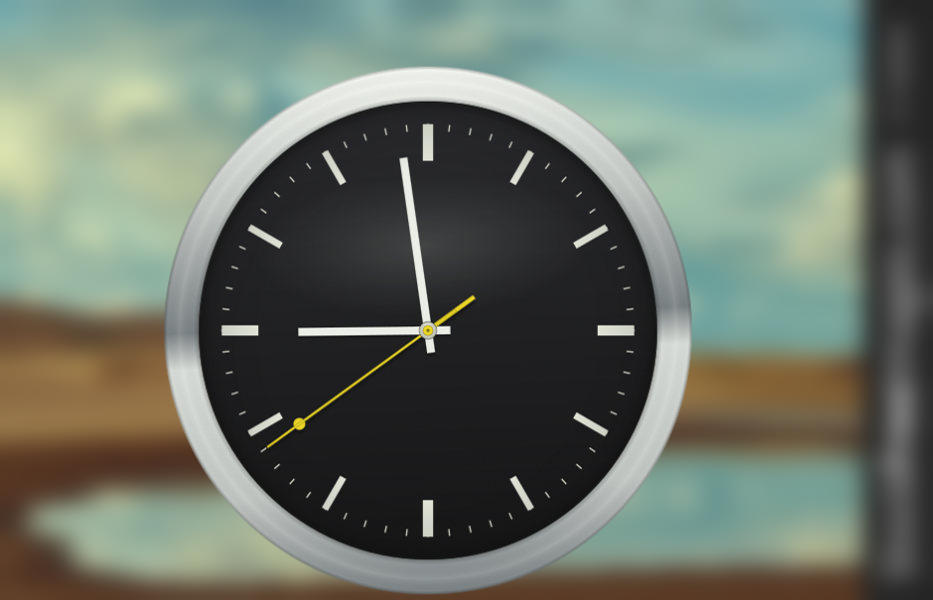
8h58m39s
